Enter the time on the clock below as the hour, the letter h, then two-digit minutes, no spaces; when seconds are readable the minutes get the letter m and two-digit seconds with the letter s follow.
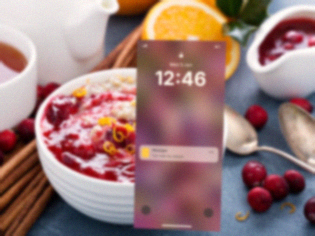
12h46
